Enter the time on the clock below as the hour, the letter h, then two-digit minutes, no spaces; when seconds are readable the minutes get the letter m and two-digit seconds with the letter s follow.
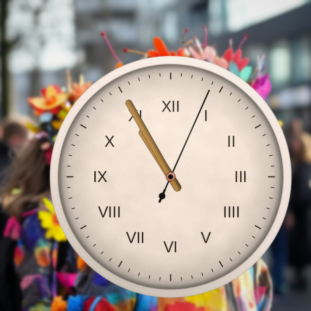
10h55m04s
